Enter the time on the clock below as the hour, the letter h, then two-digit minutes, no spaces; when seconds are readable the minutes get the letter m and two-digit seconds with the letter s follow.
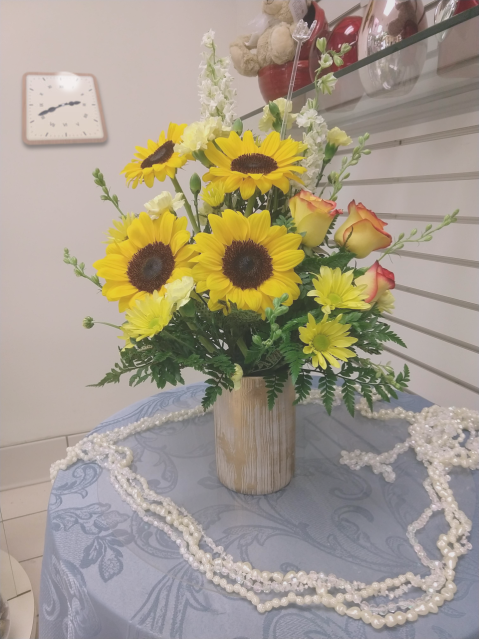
2h41
